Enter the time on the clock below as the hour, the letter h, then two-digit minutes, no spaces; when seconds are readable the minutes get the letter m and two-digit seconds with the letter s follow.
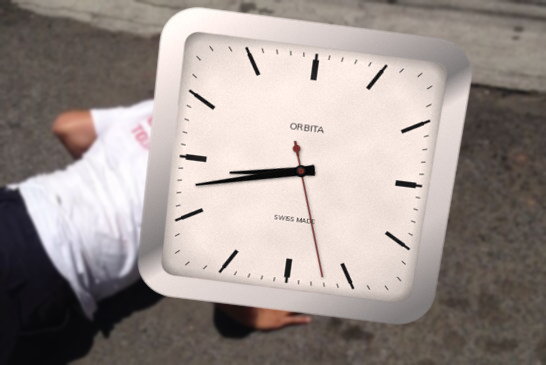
8h42m27s
